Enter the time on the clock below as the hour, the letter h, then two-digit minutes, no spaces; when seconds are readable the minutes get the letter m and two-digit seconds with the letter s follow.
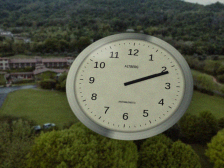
2h11
